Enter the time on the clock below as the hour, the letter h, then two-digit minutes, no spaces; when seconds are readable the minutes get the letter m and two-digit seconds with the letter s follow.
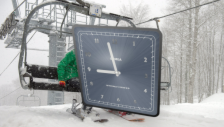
8h58
